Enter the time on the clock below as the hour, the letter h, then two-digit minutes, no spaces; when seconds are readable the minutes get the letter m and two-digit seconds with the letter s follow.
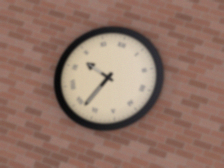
9h33
